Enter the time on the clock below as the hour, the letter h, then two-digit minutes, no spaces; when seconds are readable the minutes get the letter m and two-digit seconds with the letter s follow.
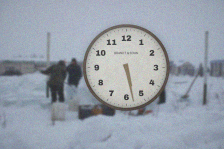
5h28
